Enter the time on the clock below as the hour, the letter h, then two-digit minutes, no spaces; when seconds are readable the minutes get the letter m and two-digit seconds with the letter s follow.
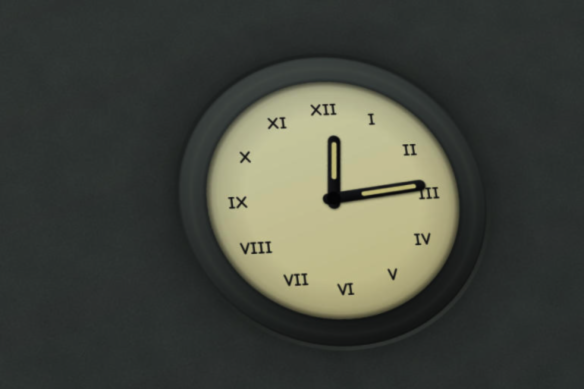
12h14
